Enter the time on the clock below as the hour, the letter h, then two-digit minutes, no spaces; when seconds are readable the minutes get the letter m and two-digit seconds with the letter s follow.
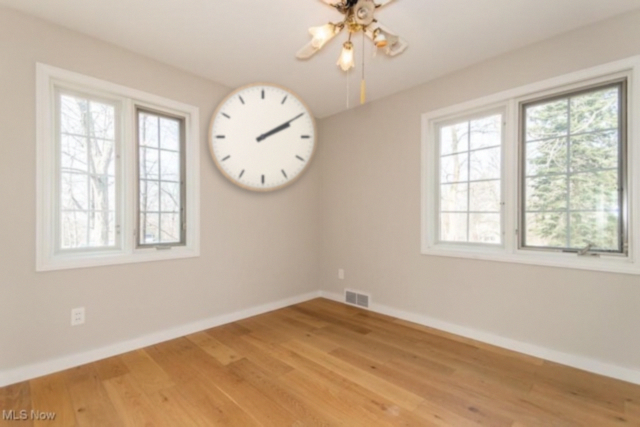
2h10
